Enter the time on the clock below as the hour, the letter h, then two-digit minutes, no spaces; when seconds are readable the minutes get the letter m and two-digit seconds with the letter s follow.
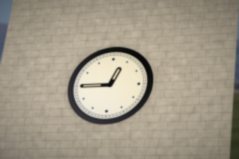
12h45
